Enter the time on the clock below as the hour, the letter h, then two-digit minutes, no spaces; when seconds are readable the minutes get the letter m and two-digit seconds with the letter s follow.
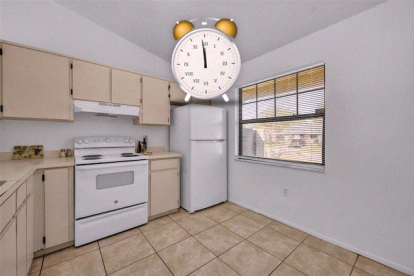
11h59
